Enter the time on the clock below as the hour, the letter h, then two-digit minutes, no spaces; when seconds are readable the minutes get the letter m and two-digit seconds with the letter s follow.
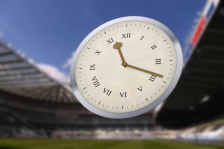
11h19
